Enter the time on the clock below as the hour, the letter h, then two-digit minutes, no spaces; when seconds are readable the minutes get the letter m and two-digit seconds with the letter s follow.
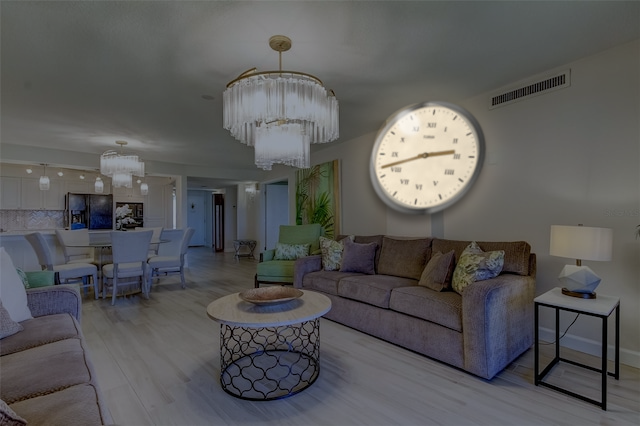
2h42
